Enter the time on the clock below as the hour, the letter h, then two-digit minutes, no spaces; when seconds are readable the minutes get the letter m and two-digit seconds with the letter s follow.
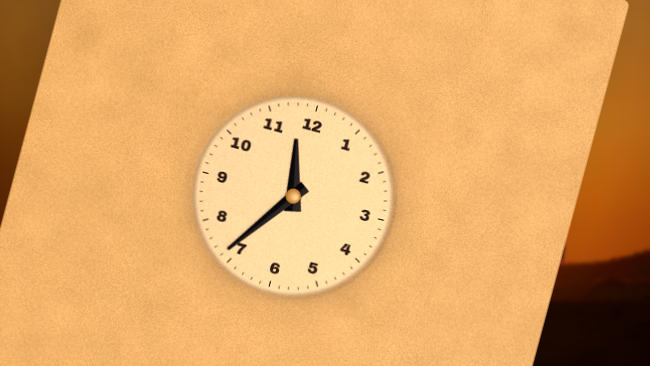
11h36
